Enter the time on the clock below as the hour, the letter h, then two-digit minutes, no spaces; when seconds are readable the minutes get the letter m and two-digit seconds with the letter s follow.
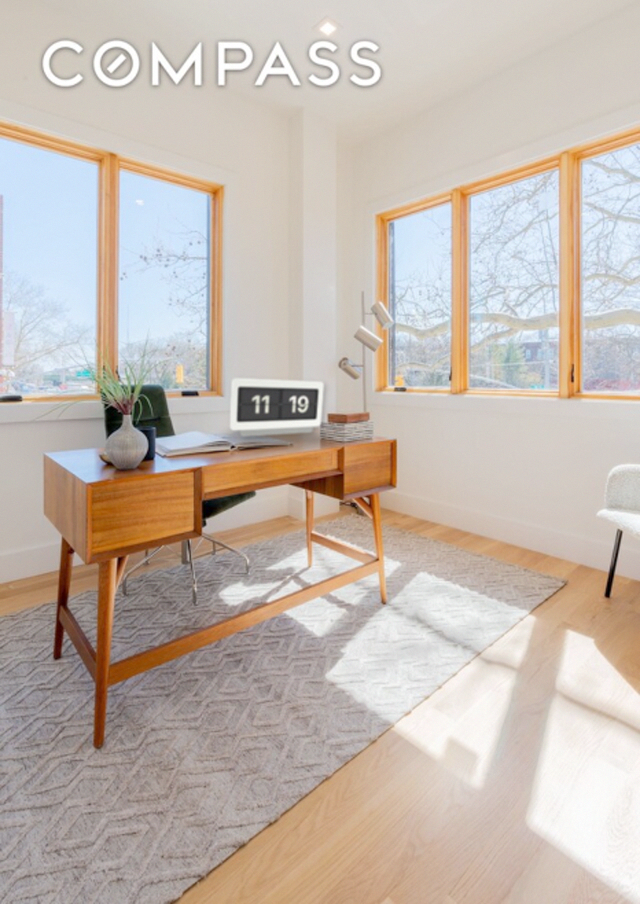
11h19
